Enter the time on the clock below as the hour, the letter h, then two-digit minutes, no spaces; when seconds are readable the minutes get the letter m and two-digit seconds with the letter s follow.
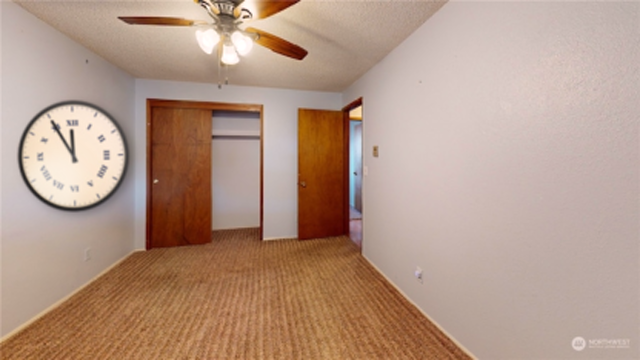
11h55
